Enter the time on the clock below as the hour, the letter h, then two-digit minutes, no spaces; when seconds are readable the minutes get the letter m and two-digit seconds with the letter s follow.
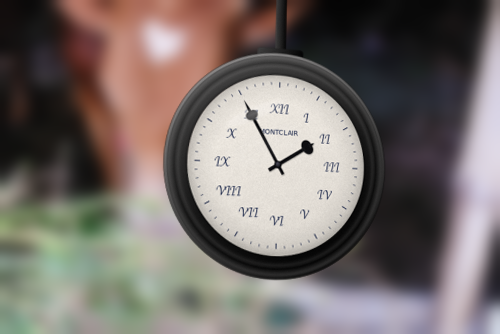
1h55
